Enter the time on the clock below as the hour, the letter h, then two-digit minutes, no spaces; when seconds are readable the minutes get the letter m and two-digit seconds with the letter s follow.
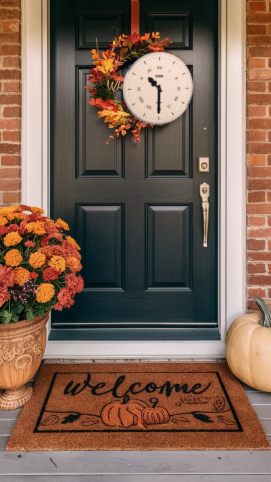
10h30
